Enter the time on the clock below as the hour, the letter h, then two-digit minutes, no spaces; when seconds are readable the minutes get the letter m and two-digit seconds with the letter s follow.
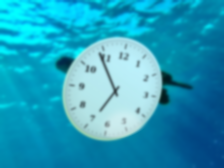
6h54
